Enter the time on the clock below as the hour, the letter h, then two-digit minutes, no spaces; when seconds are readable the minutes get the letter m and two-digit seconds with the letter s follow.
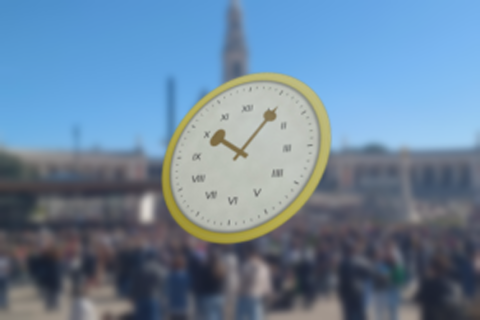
10h06
